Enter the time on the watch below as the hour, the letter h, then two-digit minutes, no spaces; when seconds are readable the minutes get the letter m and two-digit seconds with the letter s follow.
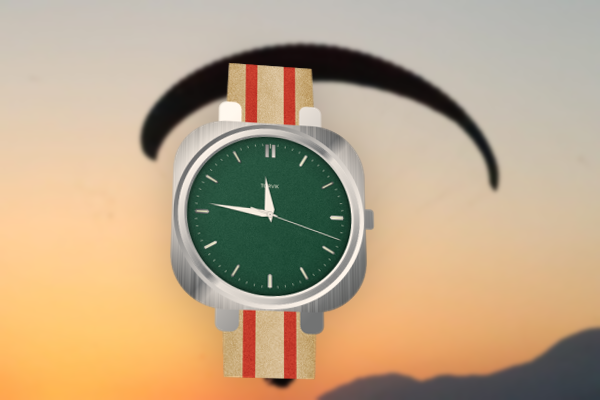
11h46m18s
